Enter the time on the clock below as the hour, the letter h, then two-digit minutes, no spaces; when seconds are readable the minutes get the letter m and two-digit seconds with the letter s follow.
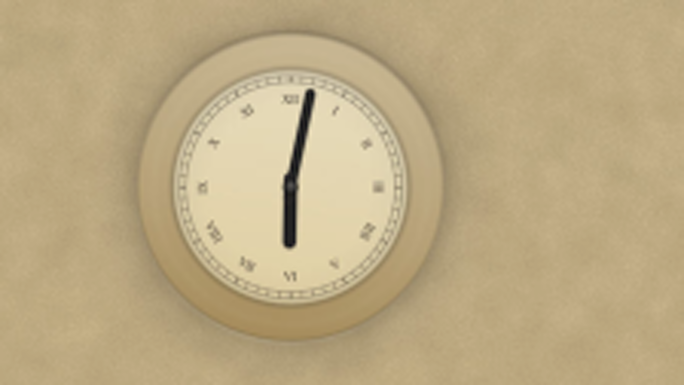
6h02
